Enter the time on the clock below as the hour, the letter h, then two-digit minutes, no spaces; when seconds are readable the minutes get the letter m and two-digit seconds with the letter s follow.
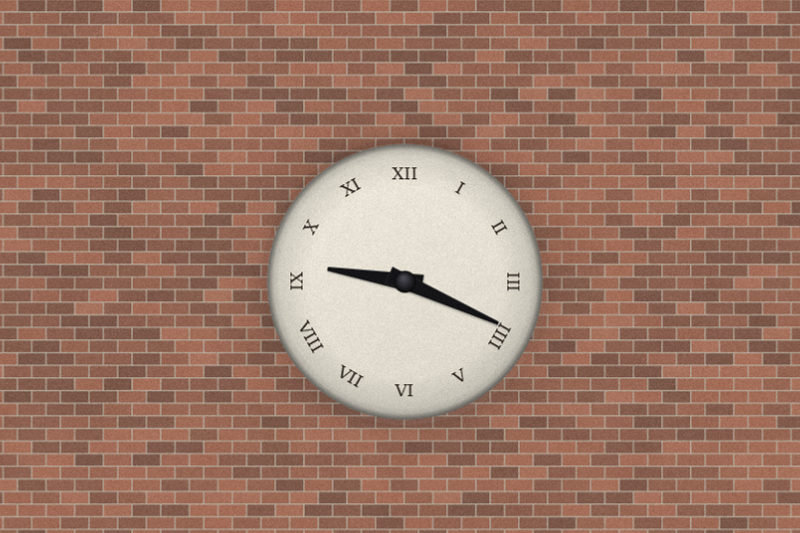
9h19
